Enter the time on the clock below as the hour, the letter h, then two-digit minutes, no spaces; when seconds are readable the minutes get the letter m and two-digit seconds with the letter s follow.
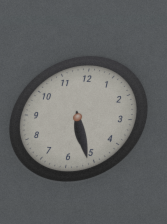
5h26
